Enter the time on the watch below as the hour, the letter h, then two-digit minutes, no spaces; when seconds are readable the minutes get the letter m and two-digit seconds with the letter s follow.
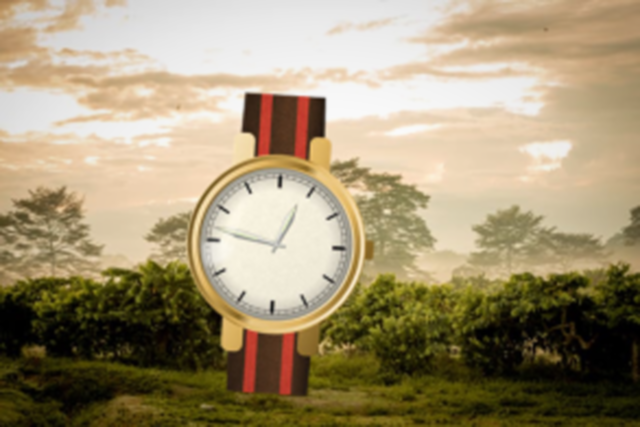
12h47
